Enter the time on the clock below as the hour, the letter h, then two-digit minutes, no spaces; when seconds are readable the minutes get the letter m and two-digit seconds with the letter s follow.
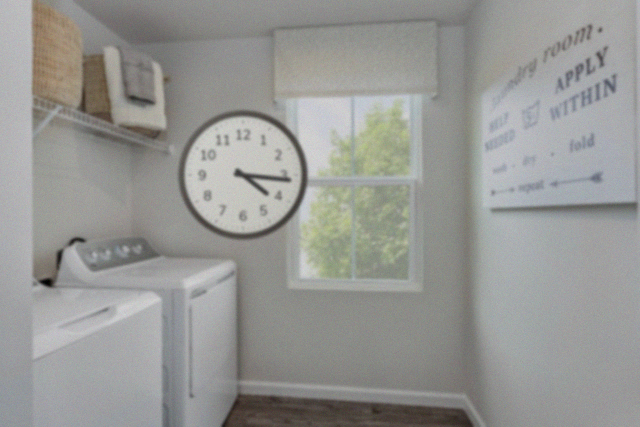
4h16
